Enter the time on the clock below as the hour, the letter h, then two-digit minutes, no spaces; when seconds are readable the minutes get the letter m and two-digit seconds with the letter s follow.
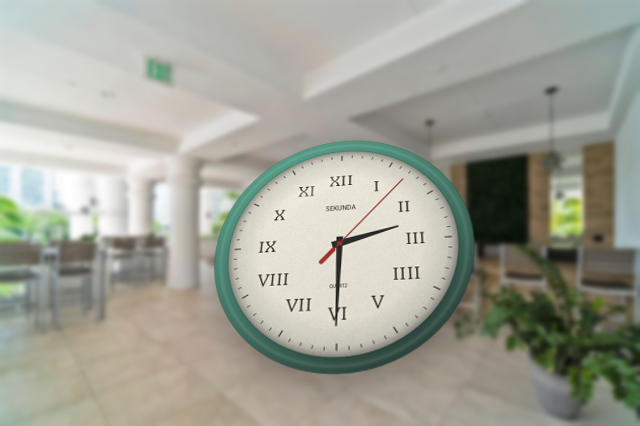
2h30m07s
